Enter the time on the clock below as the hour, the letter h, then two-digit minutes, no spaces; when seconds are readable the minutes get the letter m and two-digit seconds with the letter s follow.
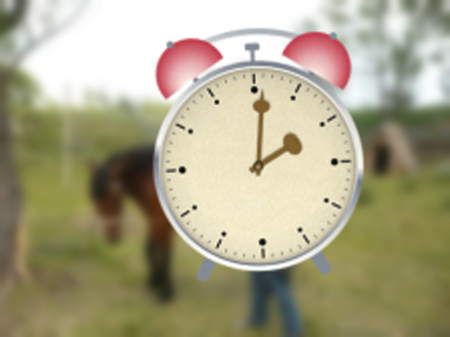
2h01
